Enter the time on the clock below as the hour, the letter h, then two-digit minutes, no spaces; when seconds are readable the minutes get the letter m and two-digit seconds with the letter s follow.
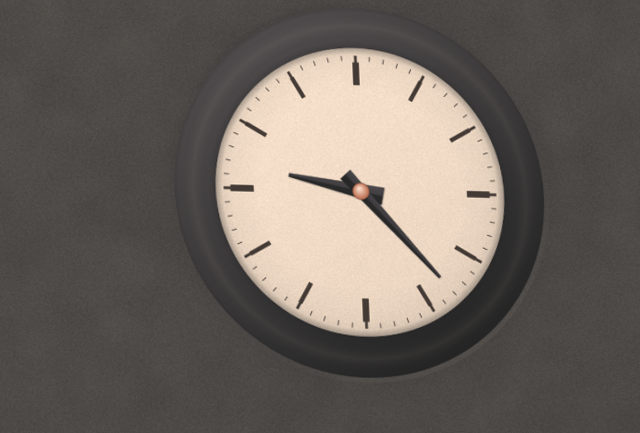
9h23
